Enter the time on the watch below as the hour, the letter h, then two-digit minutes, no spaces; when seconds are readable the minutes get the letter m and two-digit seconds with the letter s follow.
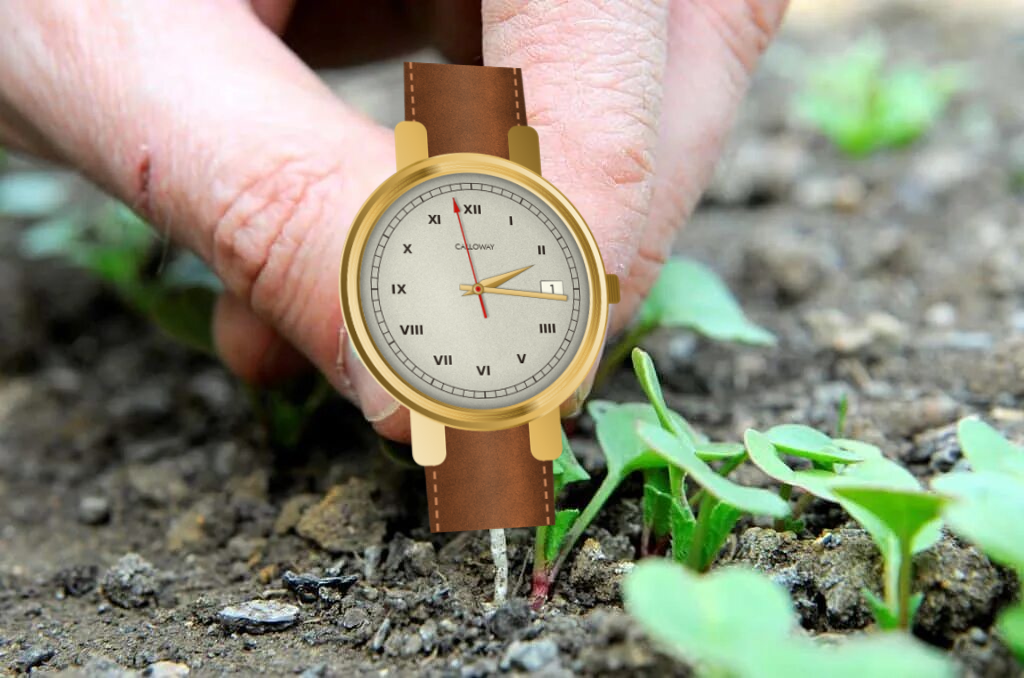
2h15m58s
